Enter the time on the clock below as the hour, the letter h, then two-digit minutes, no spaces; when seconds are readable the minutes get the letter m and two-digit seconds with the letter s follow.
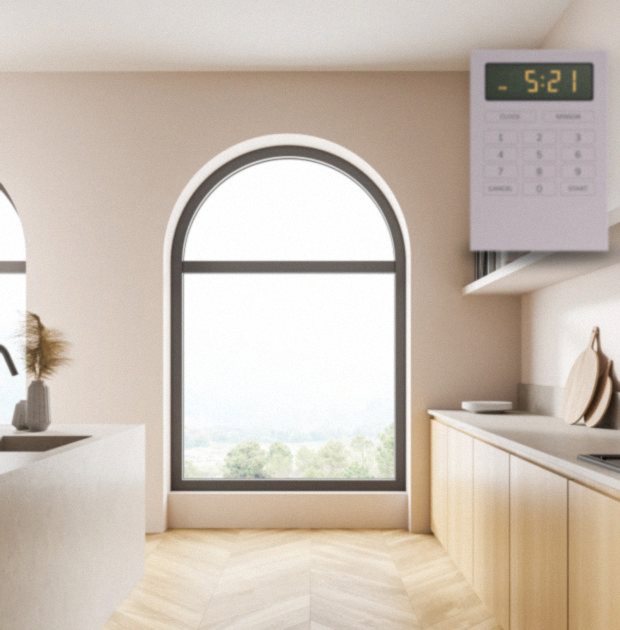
5h21
